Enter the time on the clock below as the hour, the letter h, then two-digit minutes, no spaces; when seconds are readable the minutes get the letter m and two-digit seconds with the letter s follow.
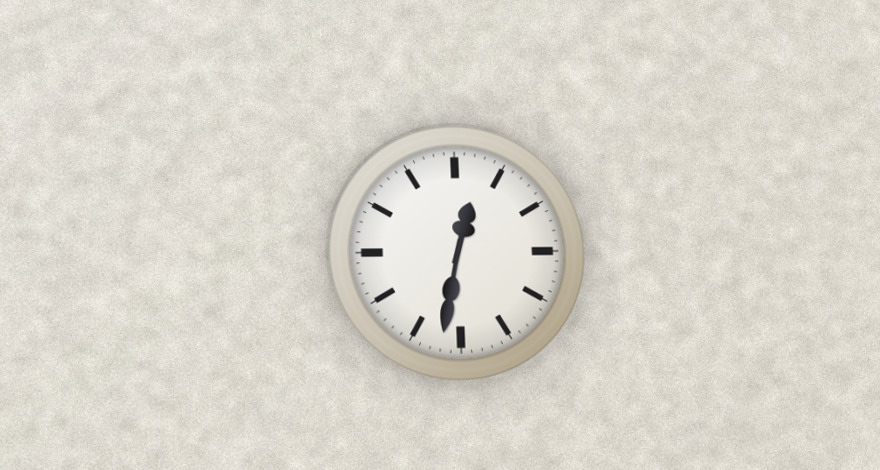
12h32
